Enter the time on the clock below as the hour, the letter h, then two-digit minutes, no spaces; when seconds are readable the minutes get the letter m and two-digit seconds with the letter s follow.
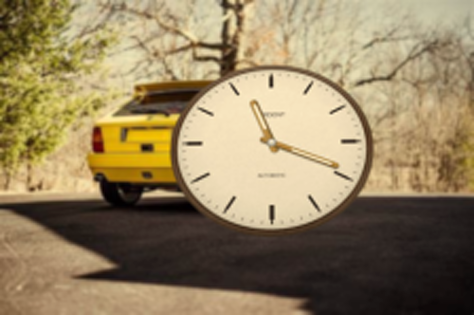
11h19
